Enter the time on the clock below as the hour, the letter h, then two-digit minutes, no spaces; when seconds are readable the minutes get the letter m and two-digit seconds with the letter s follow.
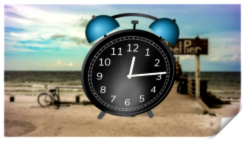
12h14
